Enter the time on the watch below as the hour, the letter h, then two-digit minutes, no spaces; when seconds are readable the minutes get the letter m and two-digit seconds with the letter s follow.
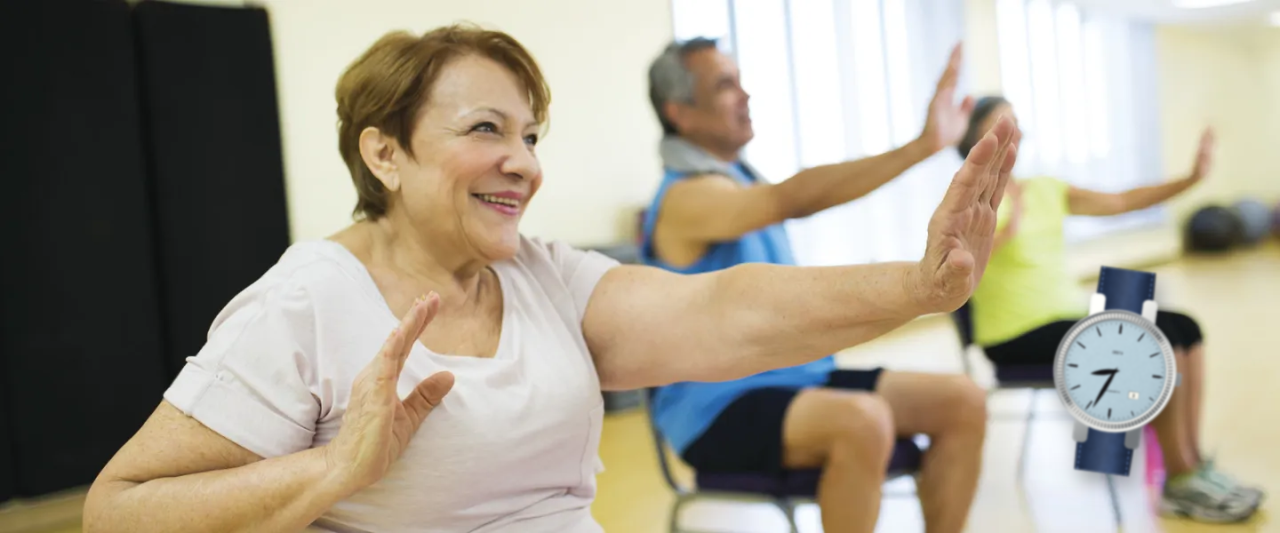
8h34
